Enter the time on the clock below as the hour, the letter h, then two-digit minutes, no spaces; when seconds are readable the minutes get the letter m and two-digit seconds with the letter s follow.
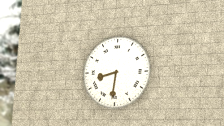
8h31
